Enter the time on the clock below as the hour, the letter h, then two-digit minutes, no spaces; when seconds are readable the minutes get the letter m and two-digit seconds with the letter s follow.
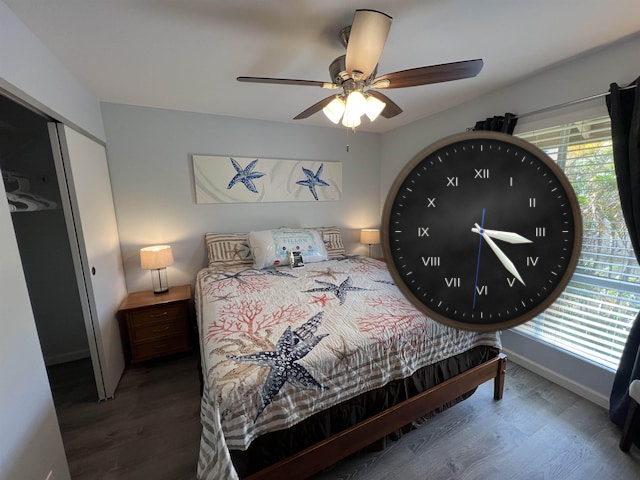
3h23m31s
